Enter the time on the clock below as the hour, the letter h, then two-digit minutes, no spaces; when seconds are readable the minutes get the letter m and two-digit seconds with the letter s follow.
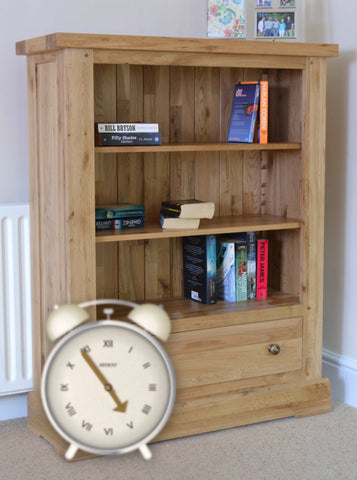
4h54
